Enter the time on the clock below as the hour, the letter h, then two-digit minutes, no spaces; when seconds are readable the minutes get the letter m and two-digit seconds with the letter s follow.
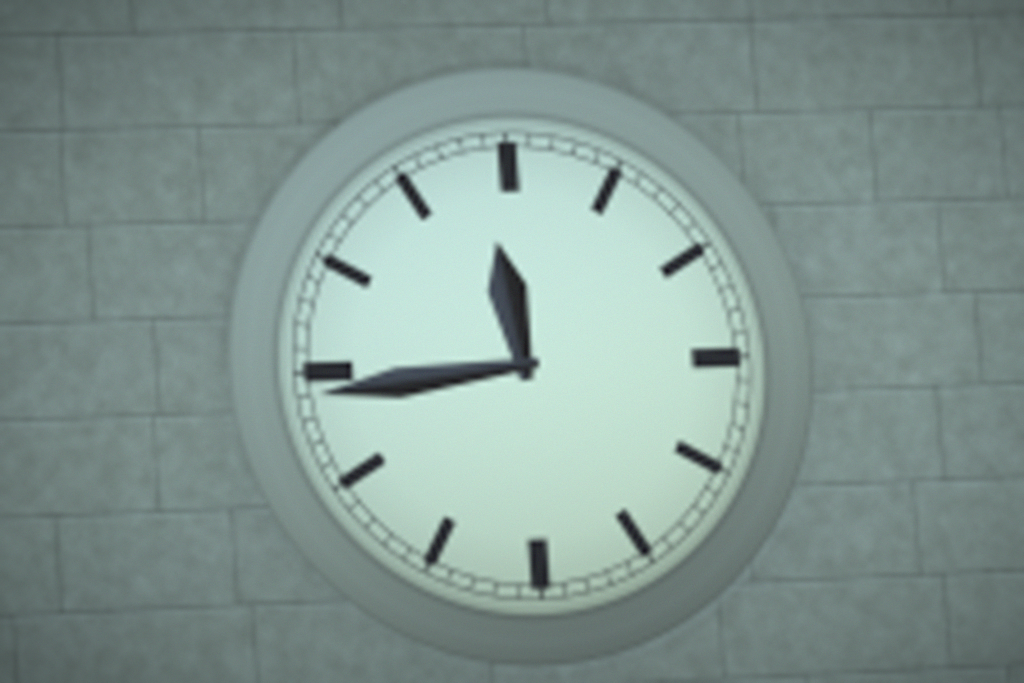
11h44
